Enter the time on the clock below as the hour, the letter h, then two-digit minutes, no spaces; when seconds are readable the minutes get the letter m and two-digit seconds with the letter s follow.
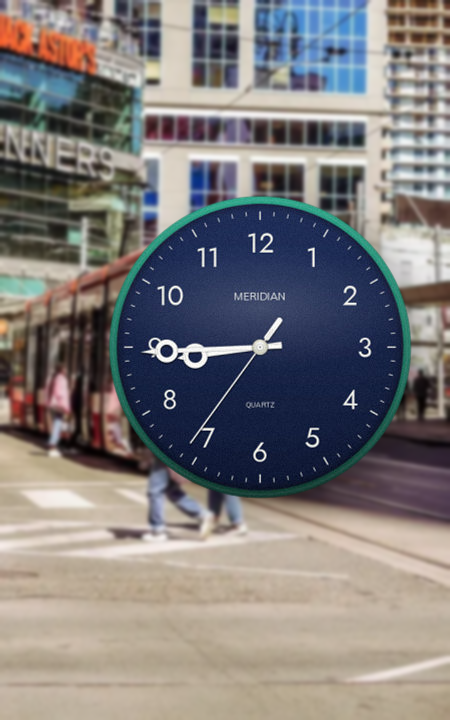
8h44m36s
